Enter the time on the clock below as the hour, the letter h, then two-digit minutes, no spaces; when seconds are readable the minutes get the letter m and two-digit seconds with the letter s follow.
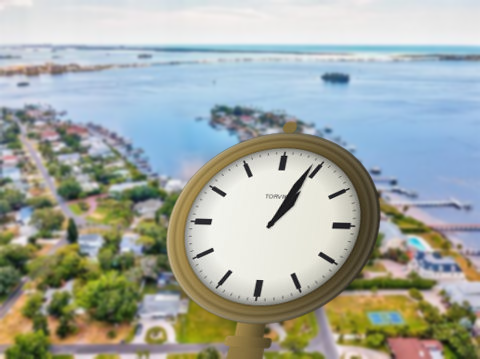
1h04
